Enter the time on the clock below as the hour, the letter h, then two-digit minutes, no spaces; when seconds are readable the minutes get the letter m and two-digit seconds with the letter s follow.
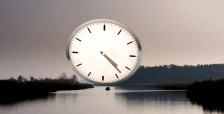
4h23
